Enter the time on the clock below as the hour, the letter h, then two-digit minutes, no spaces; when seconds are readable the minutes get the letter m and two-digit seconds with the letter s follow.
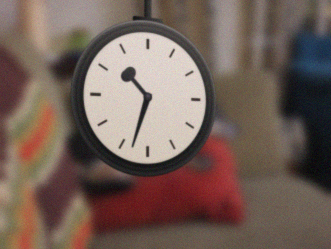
10h33
